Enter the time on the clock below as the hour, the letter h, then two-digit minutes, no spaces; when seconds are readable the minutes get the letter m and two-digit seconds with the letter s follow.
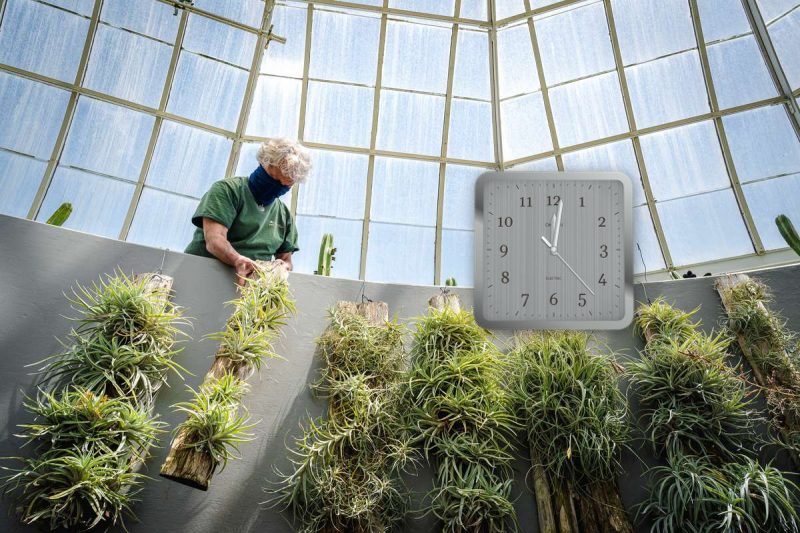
12h01m23s
